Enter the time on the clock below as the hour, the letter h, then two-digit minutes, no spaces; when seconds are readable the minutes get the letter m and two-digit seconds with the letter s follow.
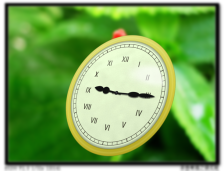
9h15
